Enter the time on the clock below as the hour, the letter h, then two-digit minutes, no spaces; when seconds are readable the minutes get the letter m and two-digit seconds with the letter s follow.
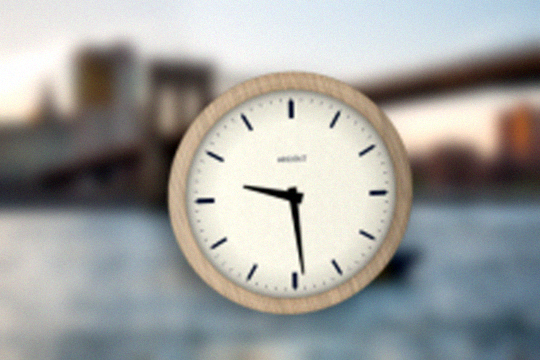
9h29
